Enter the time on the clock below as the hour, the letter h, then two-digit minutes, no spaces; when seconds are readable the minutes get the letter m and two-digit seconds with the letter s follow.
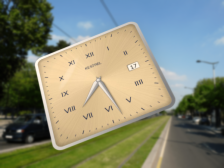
7h28
